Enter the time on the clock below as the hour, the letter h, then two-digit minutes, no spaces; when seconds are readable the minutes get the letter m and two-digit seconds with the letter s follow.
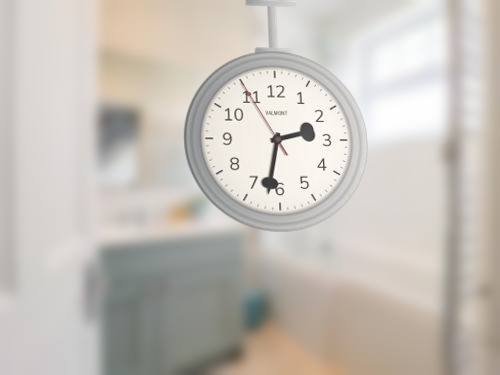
2h31m55s
